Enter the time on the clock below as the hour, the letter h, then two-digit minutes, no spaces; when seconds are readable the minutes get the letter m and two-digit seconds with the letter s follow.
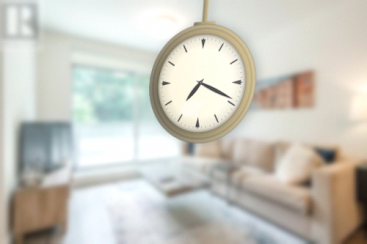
7h19
